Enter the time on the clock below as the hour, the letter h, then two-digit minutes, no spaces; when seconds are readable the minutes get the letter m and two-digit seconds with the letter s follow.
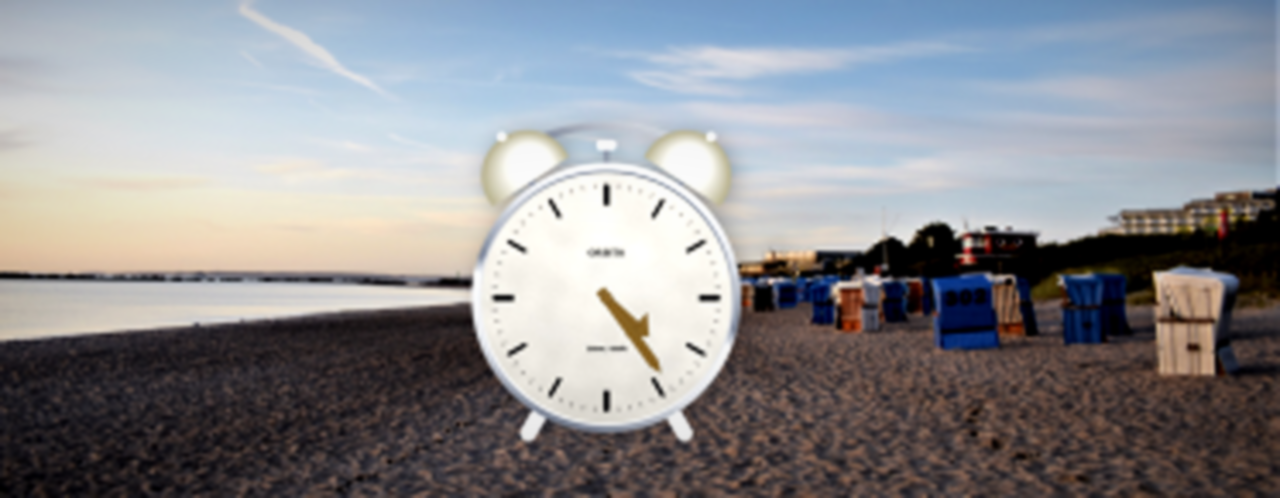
4h24
